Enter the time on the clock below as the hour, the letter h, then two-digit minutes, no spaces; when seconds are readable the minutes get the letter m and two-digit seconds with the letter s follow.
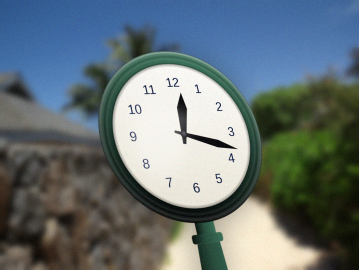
12h18
